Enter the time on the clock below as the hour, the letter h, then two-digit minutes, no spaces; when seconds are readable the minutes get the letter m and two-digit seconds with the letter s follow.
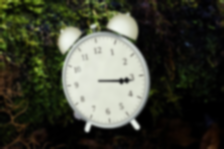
3h16
